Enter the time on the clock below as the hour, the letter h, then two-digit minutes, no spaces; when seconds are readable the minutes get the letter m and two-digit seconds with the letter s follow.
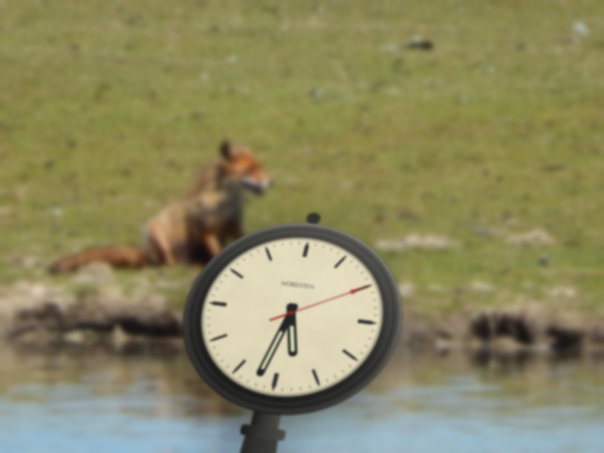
5h32m10s
